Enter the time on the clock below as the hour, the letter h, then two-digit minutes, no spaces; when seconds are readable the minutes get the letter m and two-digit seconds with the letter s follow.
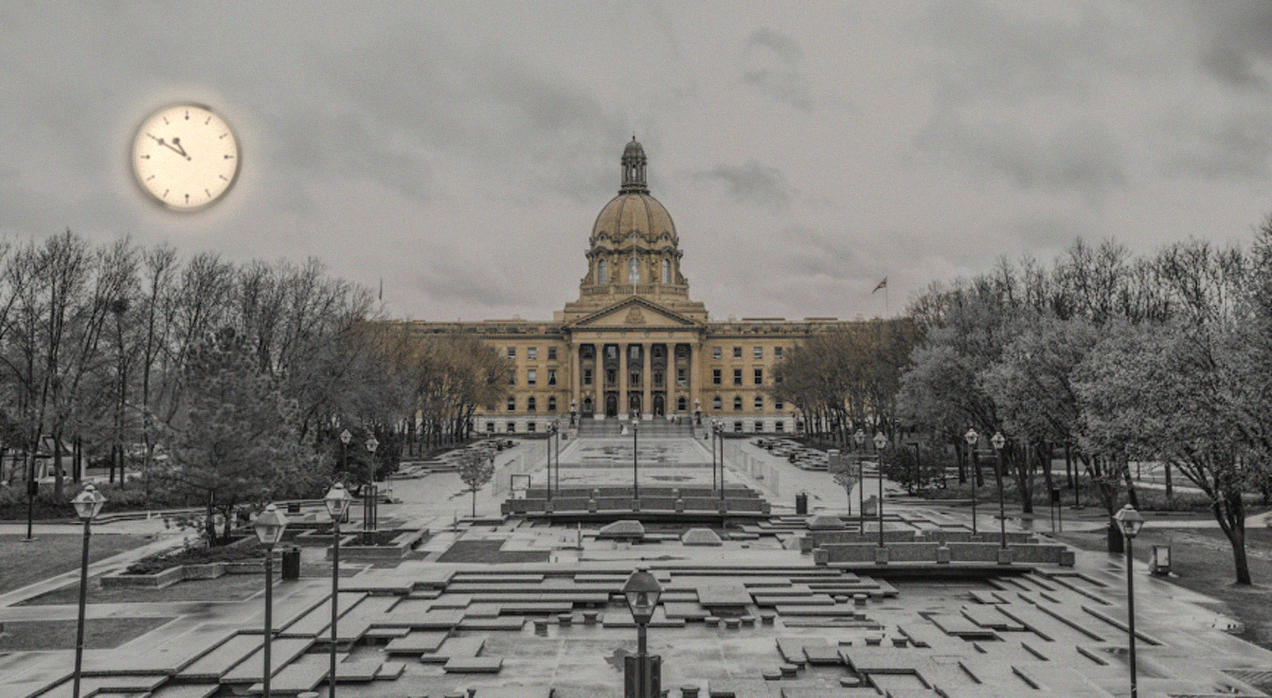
10h50
